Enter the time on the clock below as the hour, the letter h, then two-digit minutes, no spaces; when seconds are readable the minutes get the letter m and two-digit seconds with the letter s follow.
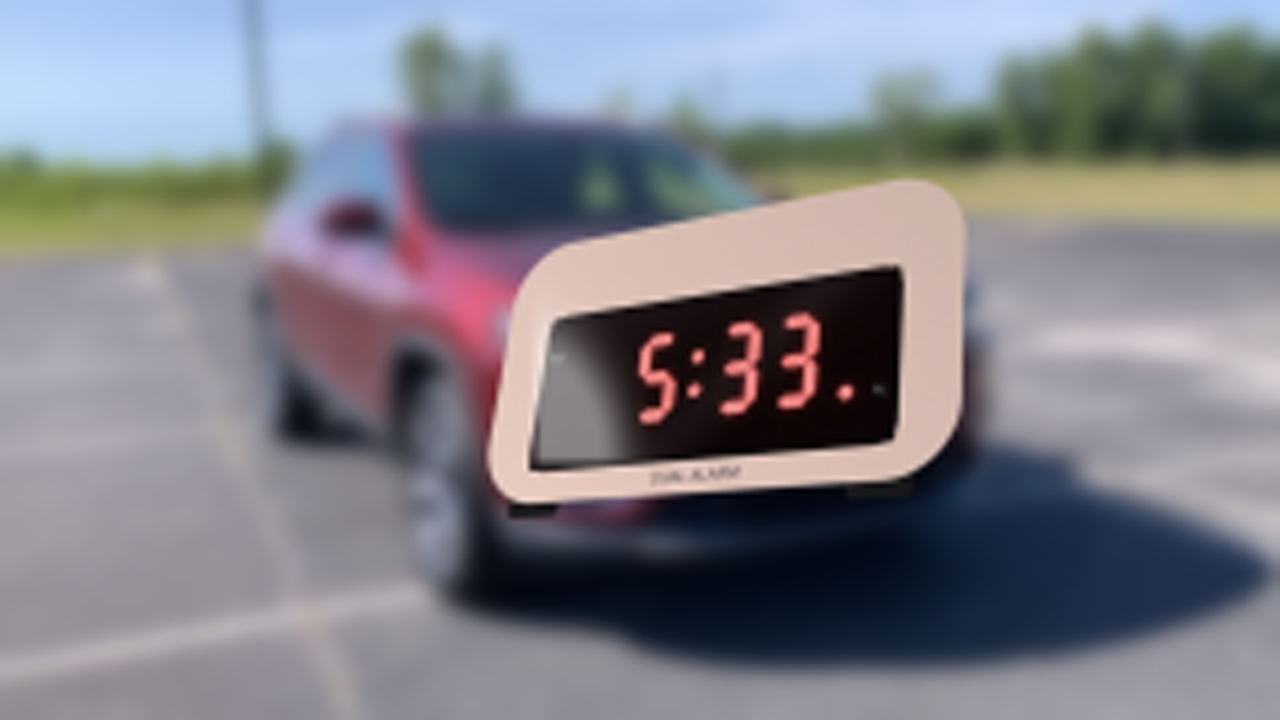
5h33
